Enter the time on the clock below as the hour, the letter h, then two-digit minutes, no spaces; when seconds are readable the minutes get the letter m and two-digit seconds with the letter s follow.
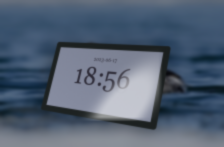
18h56
